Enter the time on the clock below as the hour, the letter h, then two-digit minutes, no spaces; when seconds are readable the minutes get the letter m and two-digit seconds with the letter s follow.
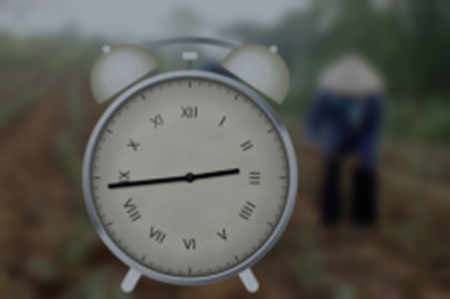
2h44
